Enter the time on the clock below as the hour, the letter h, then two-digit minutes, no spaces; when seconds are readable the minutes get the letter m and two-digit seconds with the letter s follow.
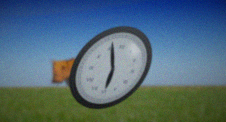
5h56
